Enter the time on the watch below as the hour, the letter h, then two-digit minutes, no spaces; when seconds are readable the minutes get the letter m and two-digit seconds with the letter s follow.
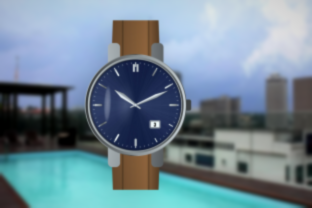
10h11
